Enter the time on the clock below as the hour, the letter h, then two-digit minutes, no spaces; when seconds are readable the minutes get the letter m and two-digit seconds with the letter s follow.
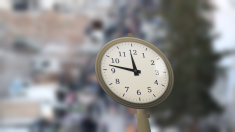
11h47
